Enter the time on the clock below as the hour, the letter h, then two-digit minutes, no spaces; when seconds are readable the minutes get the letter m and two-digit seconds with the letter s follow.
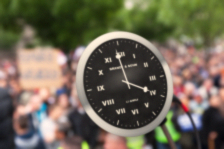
3h59
